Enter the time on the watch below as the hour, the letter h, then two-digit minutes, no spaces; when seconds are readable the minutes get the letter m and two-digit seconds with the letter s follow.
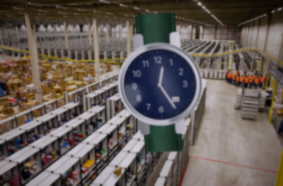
12h25
